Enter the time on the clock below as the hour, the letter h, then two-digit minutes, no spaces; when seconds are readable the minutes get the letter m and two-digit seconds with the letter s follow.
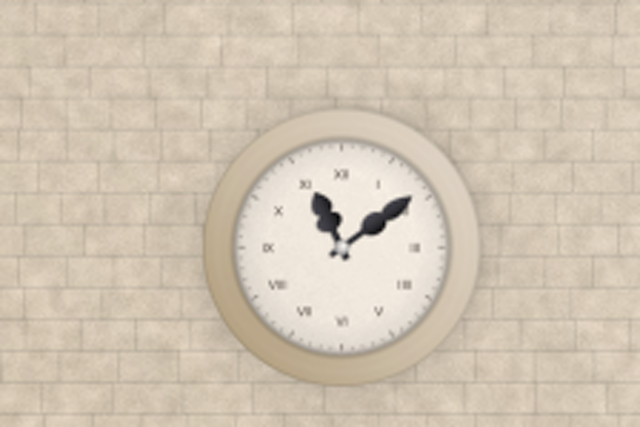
11h09
